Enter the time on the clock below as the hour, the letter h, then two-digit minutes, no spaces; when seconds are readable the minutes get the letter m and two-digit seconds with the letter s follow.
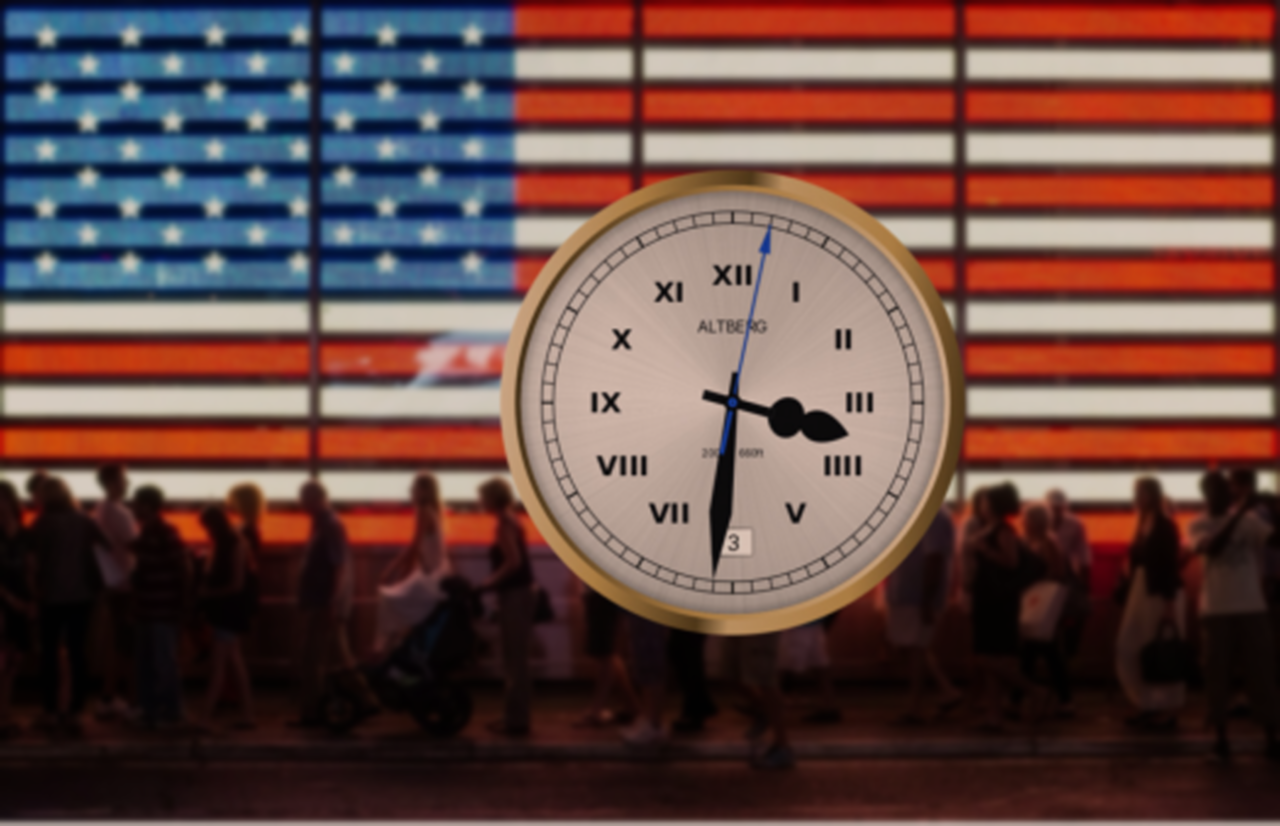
3h31m02s
